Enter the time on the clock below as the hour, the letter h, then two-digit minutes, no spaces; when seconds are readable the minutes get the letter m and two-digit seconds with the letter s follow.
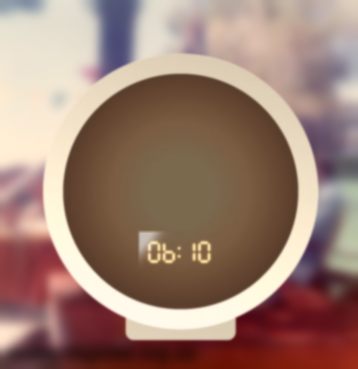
6h10
